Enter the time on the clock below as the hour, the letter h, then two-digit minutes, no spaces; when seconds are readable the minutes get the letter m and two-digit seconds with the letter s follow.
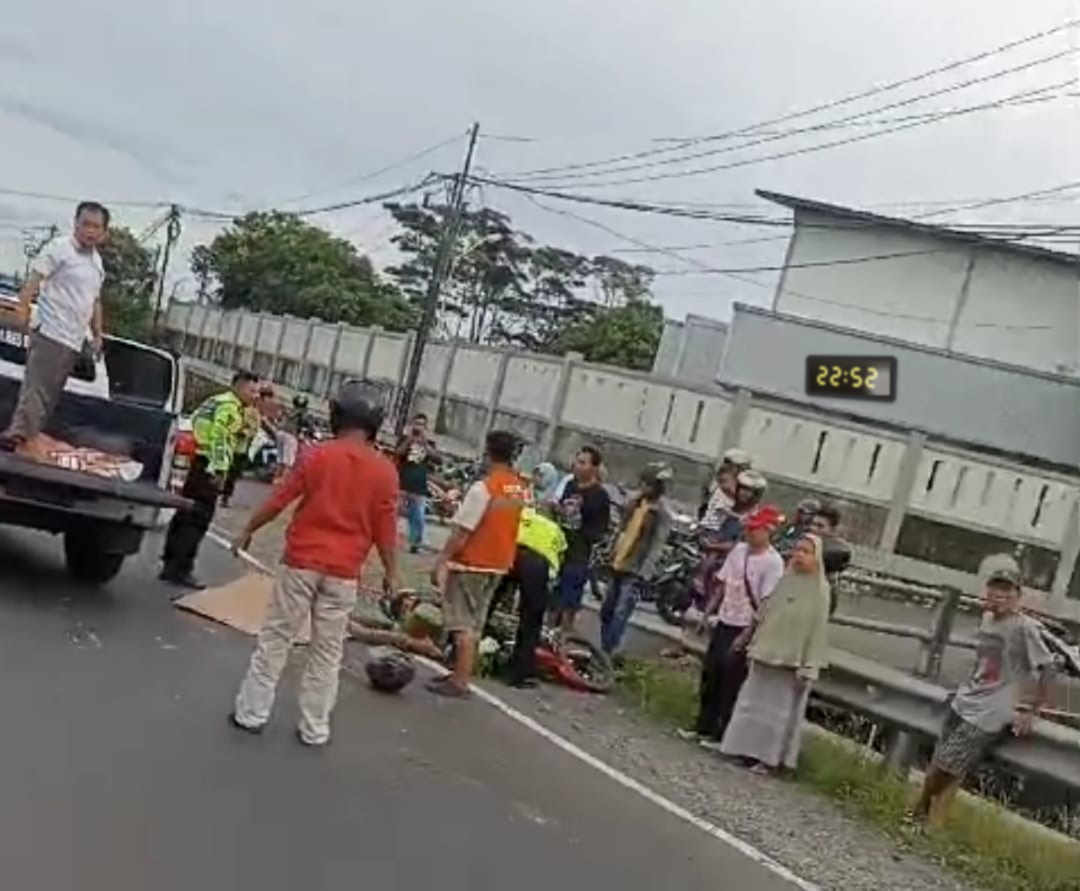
22h52
